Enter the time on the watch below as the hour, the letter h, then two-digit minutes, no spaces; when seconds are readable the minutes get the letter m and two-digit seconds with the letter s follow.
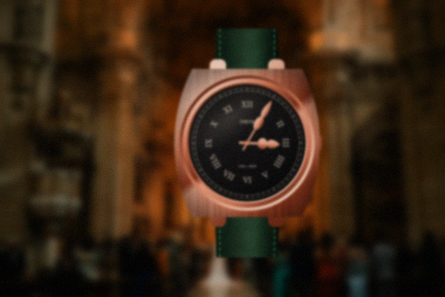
3h05
